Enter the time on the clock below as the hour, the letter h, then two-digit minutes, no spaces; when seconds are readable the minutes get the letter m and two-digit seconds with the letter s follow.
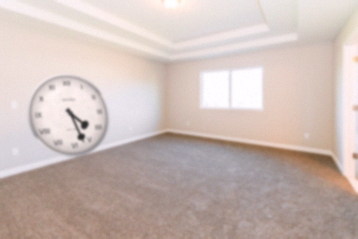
4h27
